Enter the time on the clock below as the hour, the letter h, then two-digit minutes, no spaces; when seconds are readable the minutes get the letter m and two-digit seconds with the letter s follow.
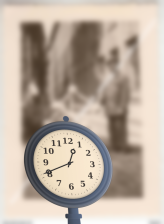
12h41
